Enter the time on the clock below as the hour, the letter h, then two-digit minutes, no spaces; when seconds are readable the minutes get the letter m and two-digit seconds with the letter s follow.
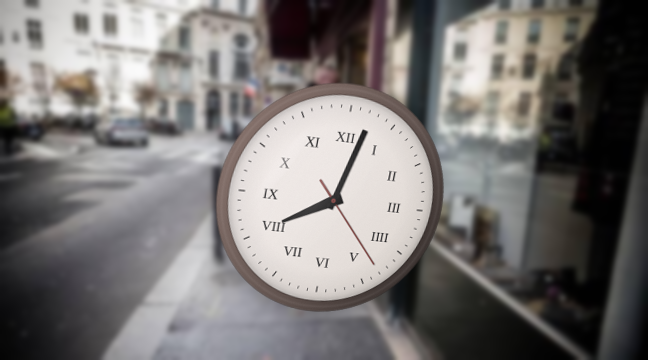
8h02m23s
